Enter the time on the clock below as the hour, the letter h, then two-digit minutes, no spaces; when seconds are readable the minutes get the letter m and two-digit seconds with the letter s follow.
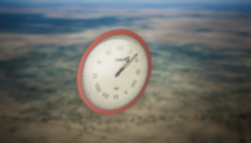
1h08
